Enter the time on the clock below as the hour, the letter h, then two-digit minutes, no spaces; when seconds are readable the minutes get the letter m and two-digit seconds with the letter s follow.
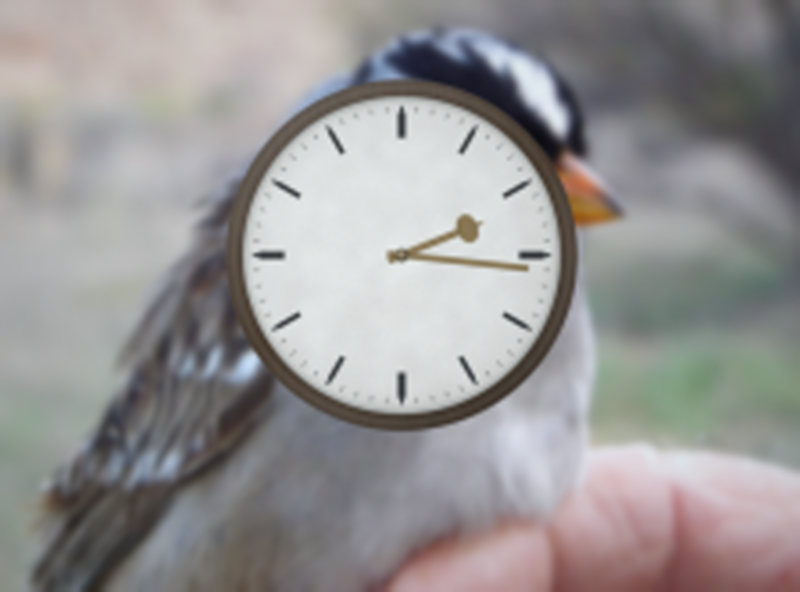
2h16
